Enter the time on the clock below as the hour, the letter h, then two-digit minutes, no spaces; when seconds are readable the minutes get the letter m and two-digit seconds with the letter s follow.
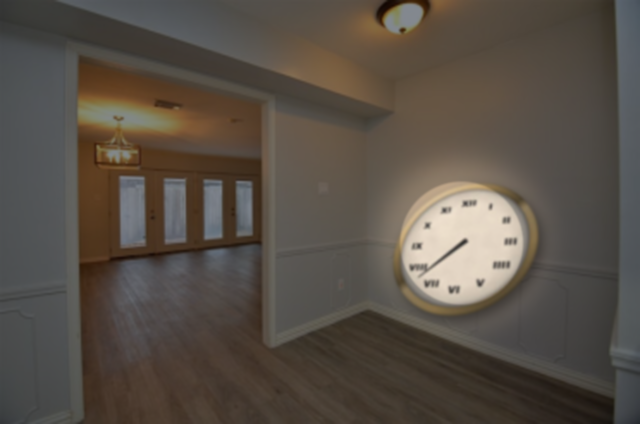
7h38
